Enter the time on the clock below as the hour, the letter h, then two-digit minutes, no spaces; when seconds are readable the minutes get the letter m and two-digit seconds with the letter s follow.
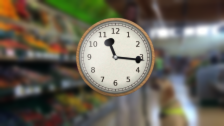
11h16
